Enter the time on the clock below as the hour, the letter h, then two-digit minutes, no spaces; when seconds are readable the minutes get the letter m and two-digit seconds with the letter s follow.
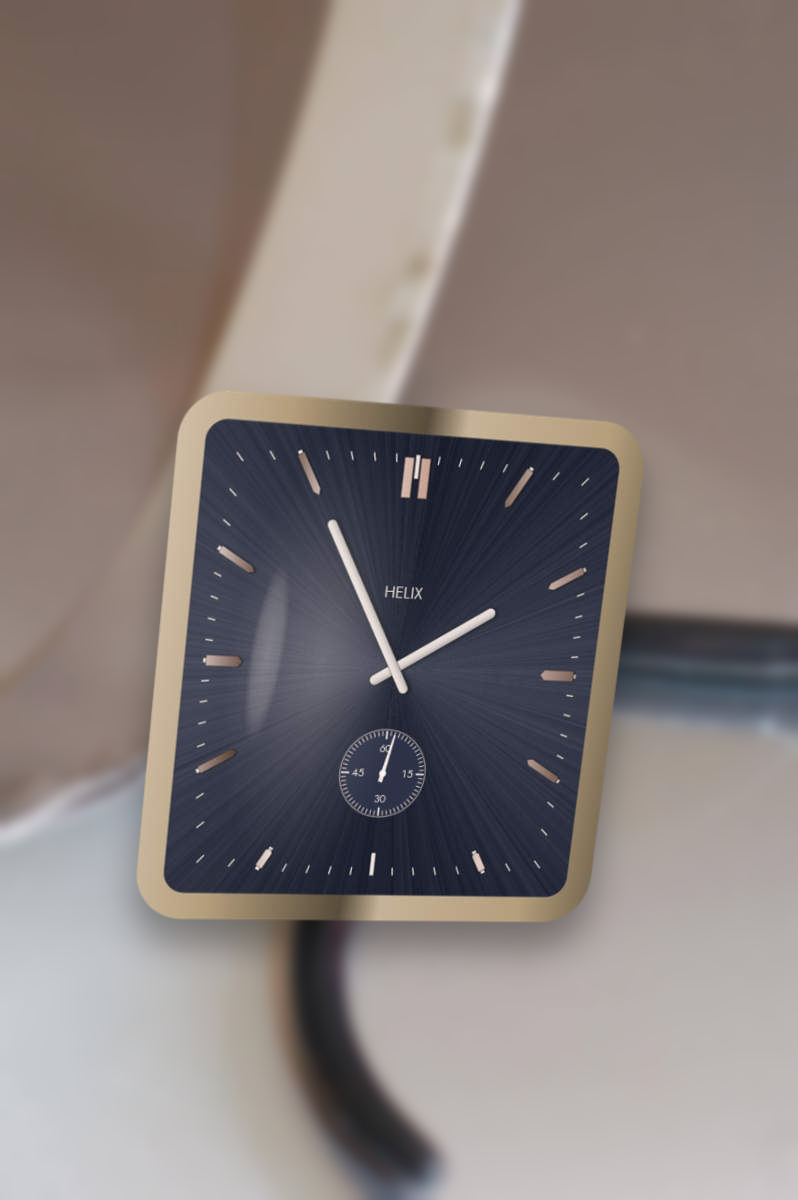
1h55m02s
